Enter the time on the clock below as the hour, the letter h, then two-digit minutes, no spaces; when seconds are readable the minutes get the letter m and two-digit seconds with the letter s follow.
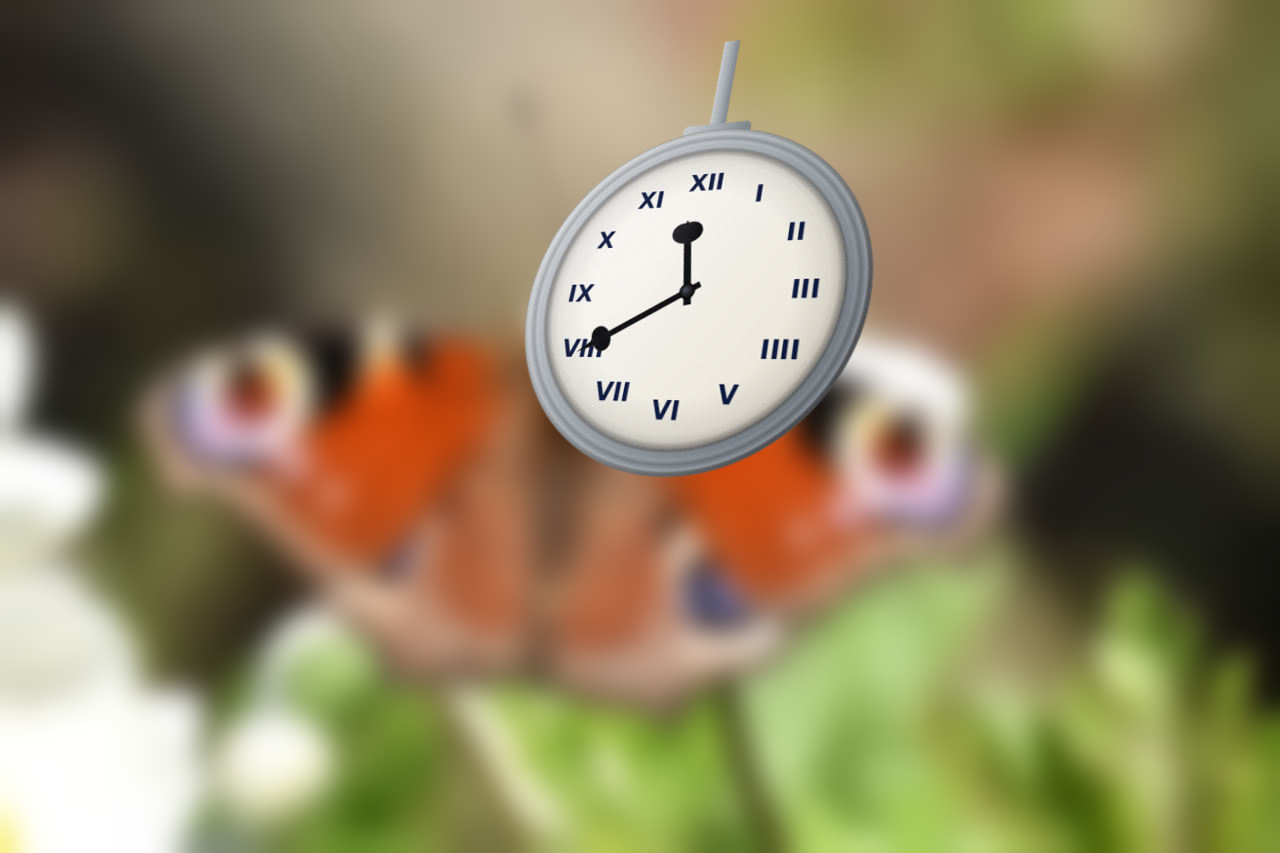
11h40
